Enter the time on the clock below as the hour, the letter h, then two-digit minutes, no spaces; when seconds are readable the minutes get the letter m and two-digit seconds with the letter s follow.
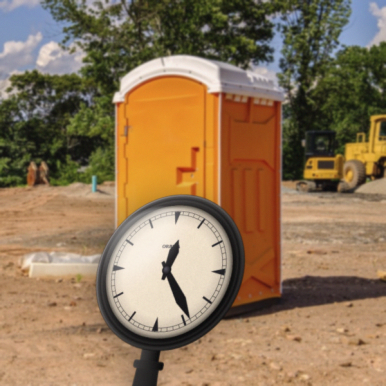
12h24
